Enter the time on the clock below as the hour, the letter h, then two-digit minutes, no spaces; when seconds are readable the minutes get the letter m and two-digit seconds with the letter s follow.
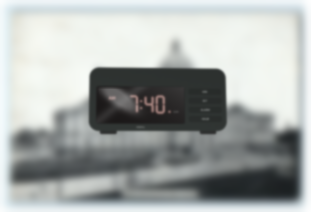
7h40
